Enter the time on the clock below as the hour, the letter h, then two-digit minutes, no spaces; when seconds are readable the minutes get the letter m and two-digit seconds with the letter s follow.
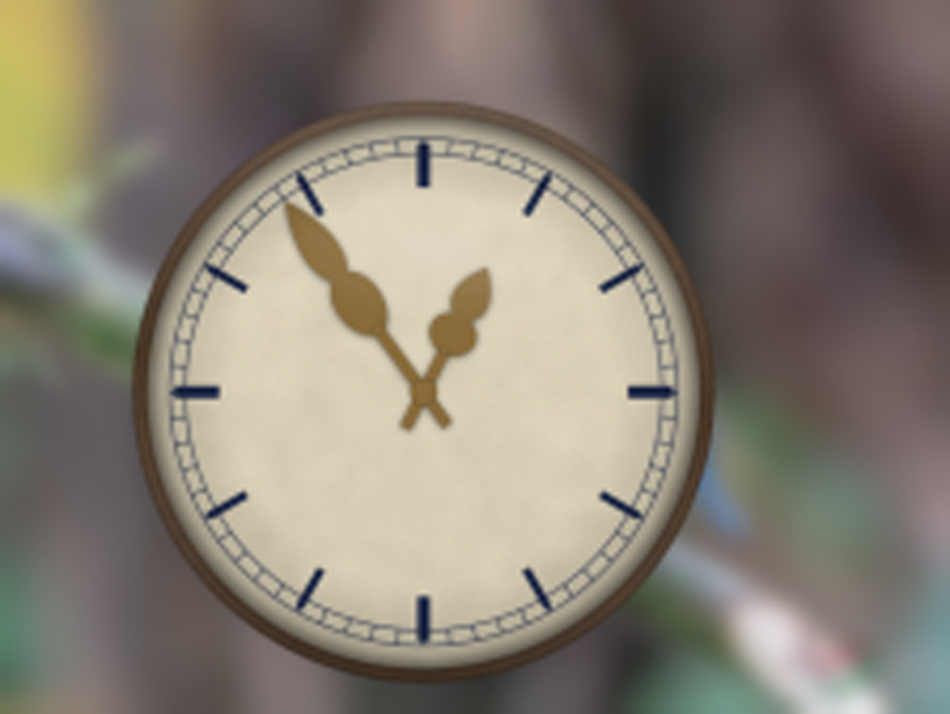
12h54
